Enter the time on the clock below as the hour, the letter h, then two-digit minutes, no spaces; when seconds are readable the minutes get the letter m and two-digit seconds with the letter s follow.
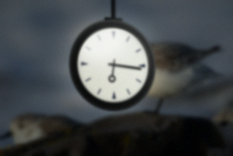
6h16
